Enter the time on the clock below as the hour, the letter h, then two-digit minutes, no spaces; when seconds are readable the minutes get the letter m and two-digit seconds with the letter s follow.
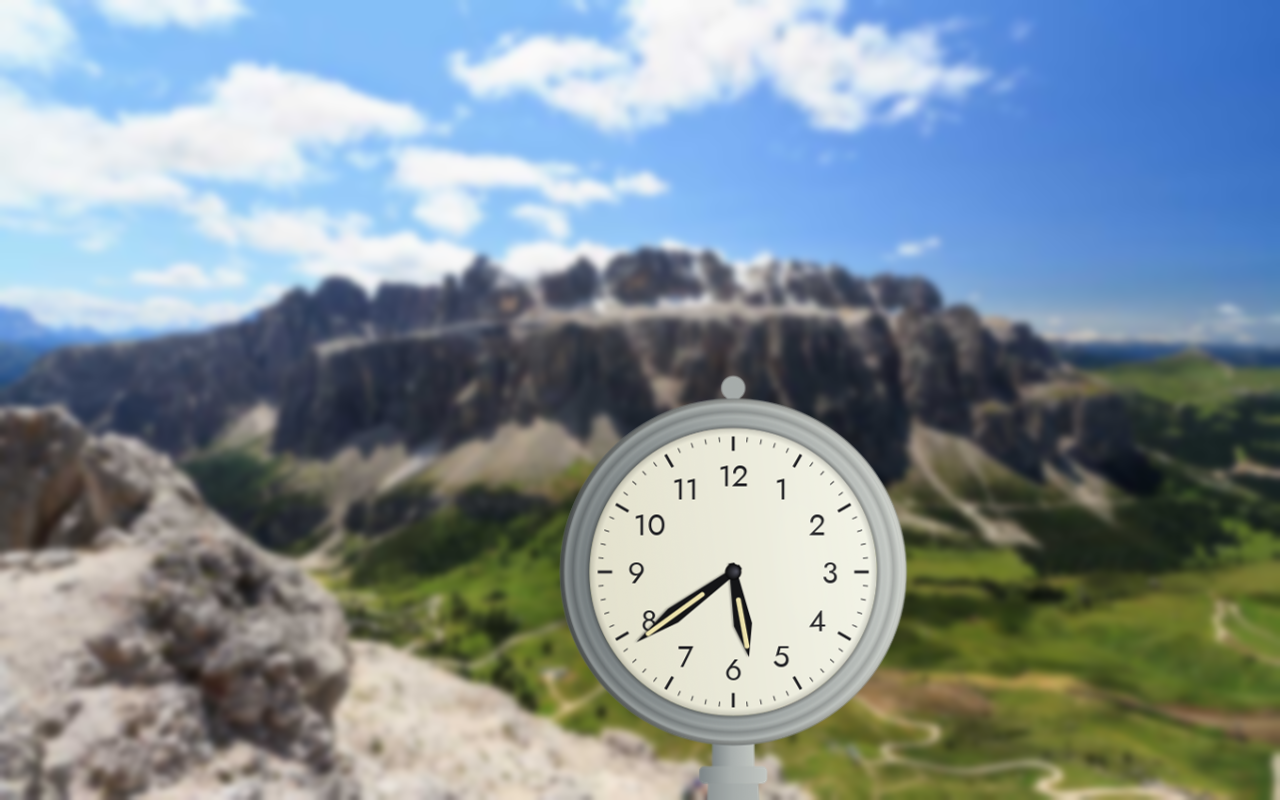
5h39
